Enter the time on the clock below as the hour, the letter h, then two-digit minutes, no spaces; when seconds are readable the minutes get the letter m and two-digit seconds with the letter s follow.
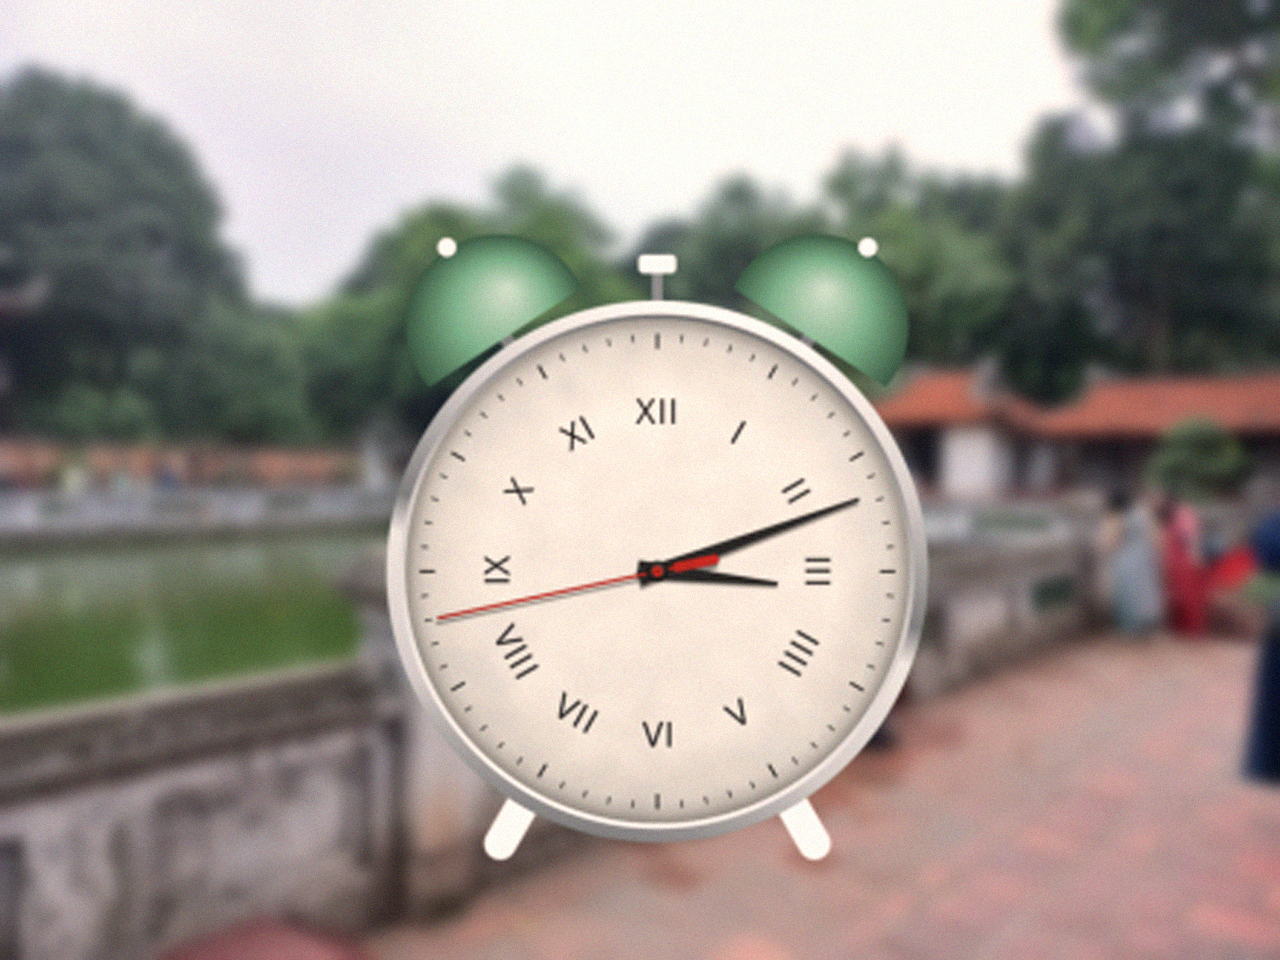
3h11m43s
